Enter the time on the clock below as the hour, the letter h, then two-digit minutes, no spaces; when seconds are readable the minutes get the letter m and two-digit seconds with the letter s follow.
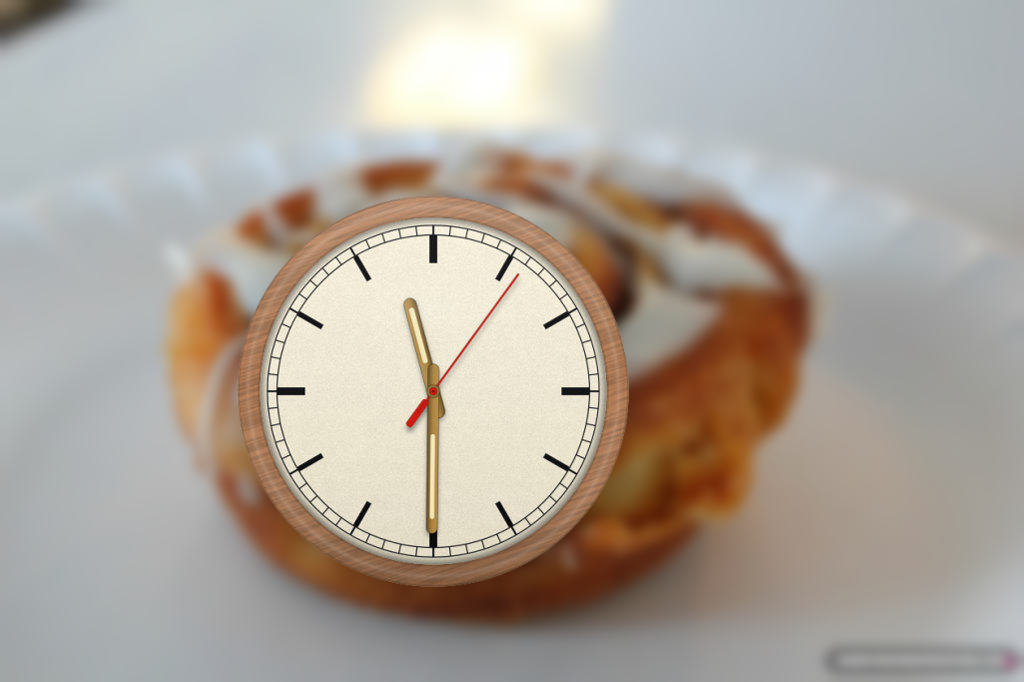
11h30m06s
